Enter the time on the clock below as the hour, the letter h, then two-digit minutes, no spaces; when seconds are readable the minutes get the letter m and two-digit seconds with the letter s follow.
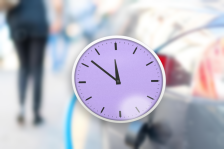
11h52
